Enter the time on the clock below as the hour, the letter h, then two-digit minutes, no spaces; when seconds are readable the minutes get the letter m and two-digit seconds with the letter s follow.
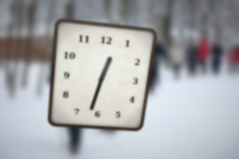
12h32
